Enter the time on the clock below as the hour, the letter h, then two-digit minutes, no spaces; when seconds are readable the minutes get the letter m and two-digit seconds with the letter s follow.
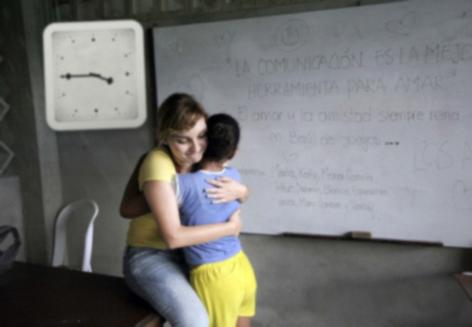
3h45
